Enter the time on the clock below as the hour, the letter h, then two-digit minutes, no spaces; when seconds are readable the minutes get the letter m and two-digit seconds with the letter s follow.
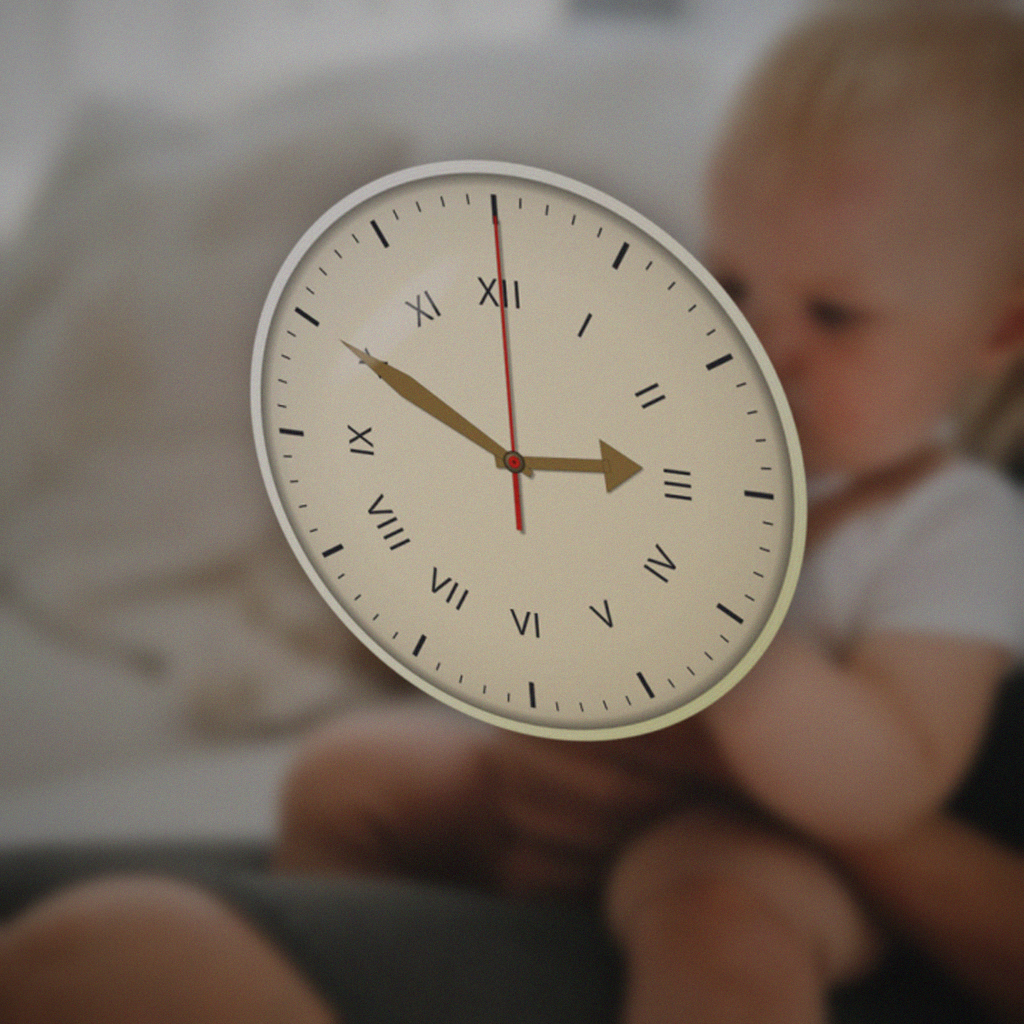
2h50m00s
